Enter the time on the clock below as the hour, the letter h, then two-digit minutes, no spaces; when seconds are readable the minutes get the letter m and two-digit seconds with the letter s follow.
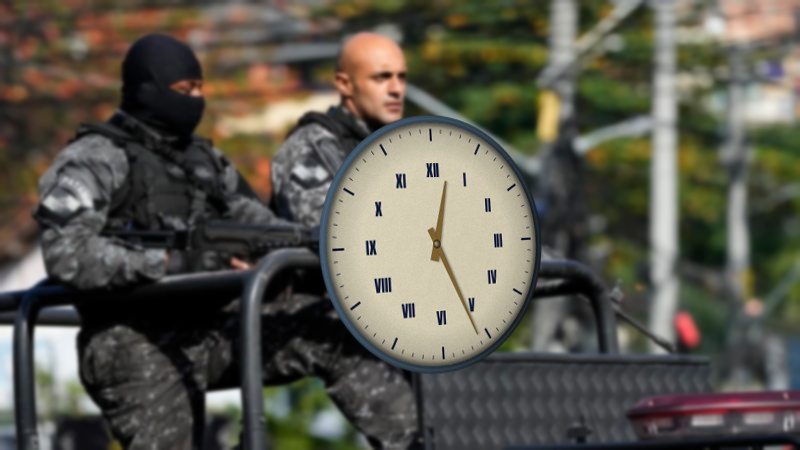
12h26
